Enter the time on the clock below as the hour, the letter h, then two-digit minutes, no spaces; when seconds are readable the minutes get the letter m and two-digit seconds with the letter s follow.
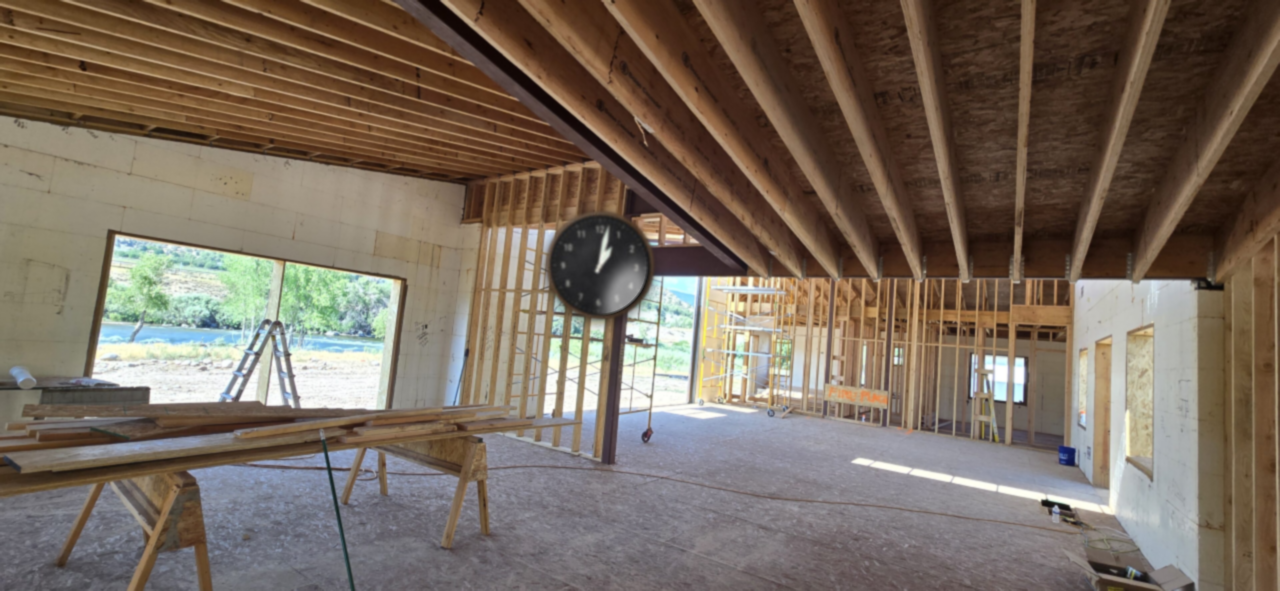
1h02
